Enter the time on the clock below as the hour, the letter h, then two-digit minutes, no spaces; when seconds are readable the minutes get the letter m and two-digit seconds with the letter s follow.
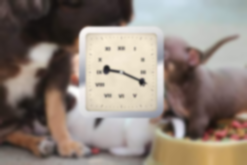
9h19
